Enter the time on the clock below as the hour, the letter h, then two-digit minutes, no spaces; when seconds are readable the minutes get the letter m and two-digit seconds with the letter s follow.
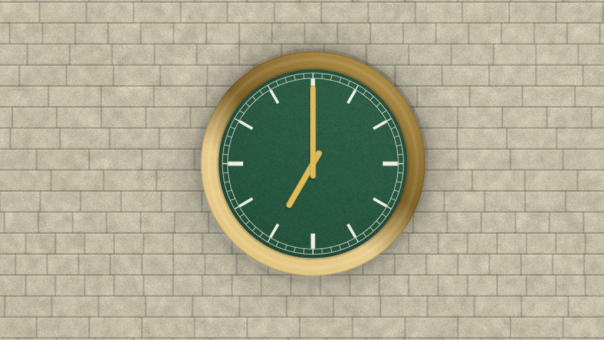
7h00
